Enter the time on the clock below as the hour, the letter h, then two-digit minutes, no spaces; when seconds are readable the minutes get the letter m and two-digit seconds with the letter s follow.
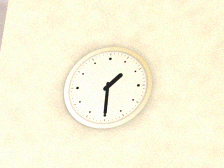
1h30
